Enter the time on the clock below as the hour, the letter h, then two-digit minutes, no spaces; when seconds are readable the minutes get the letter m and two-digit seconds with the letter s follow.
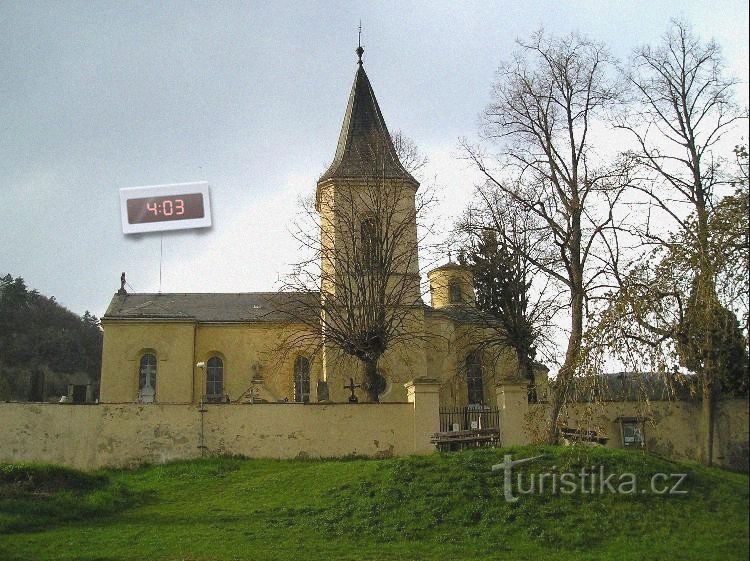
4h03
